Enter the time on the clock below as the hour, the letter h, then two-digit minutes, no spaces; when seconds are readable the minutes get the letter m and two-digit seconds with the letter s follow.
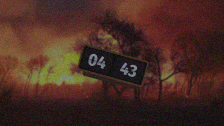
4h43
